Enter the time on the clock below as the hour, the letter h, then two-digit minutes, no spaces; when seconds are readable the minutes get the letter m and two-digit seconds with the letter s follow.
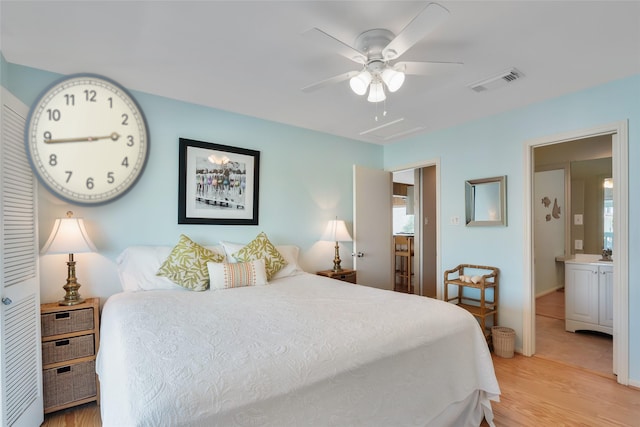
2h44
